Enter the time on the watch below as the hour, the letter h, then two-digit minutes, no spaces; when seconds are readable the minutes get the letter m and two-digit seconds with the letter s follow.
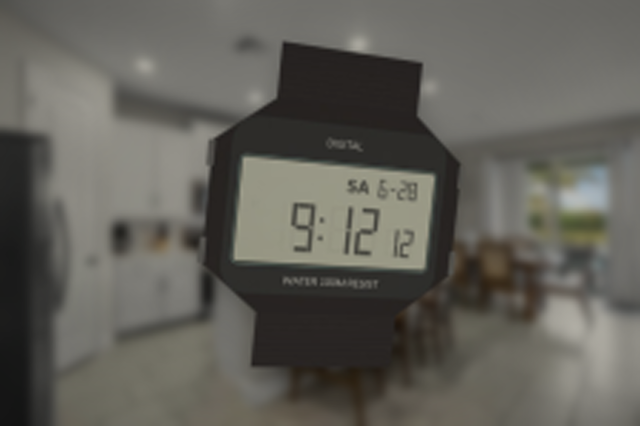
9h12m12s
